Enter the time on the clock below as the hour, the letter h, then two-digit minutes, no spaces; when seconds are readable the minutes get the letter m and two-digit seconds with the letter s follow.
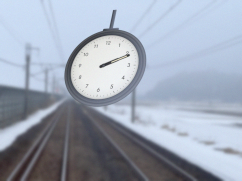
2h11
